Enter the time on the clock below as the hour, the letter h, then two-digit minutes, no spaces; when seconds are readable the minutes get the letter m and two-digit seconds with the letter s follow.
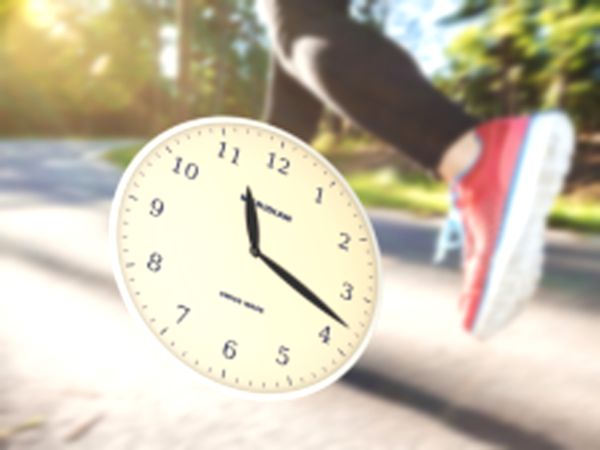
11h18
